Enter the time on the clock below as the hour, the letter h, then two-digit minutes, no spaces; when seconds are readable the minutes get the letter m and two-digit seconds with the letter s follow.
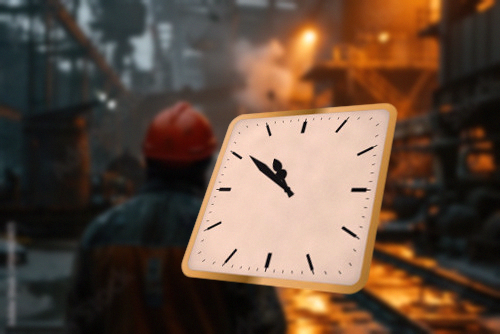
10h51
